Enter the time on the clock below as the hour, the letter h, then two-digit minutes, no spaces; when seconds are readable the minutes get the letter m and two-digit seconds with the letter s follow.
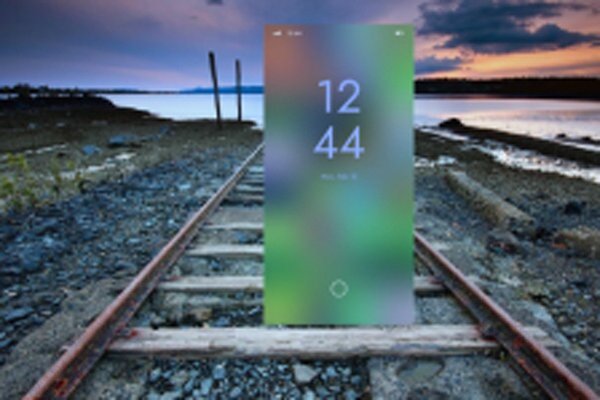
12h44
